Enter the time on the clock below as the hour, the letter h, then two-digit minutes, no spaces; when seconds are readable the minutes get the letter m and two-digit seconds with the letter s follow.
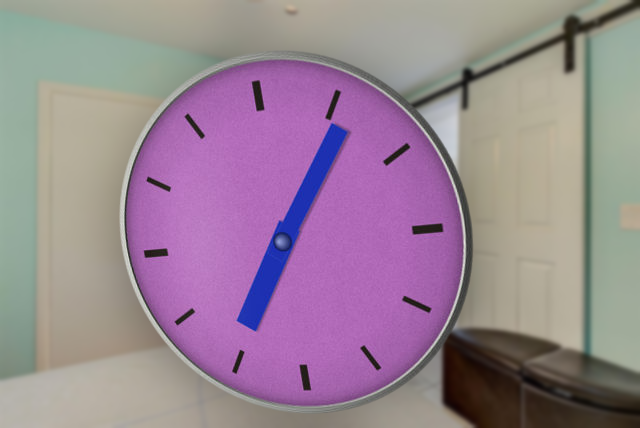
7h06
